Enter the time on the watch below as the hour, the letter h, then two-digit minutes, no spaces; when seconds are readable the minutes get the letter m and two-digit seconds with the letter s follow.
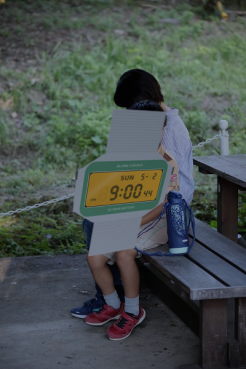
9h00m44s
